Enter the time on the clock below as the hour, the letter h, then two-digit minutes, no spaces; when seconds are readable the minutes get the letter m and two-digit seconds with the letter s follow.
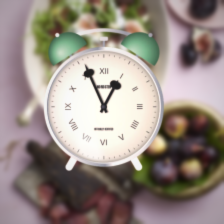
12h56
